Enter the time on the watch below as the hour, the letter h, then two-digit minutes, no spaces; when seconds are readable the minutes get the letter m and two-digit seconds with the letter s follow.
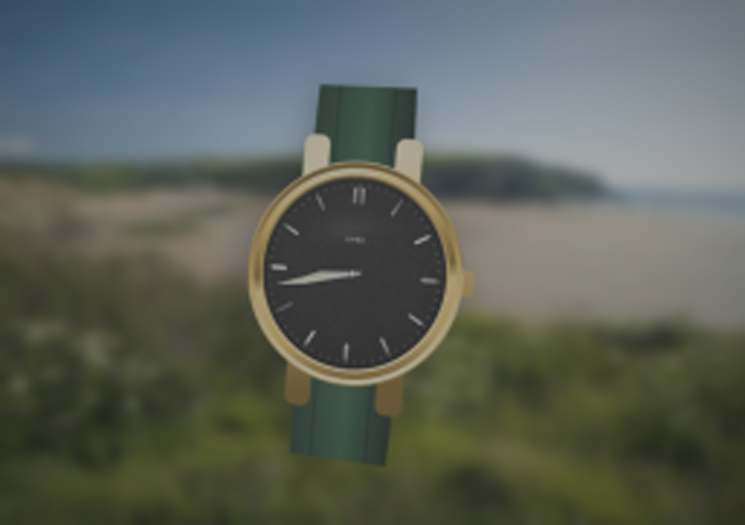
8h43
